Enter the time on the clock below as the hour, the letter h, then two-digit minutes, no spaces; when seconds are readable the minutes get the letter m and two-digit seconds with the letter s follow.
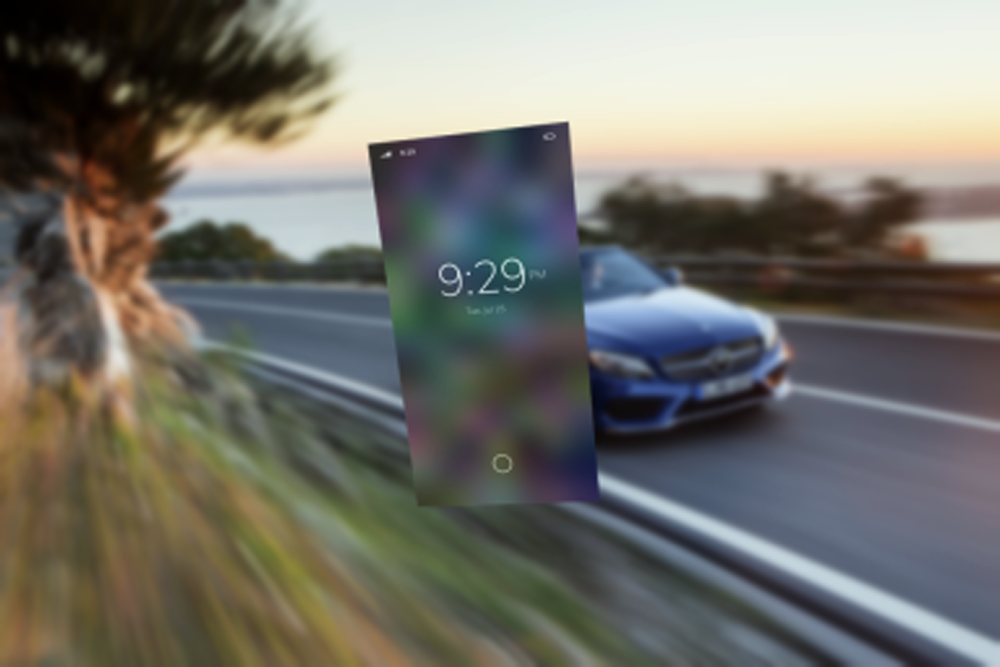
9h29
